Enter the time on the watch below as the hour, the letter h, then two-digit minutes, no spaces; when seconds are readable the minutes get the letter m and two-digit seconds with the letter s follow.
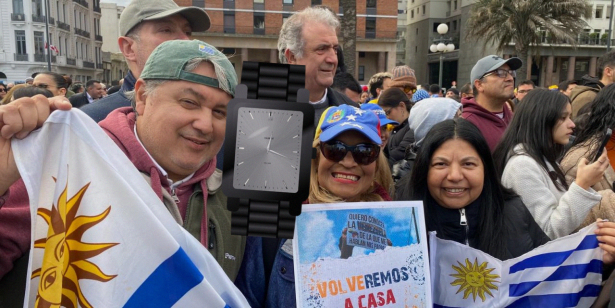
12h18
